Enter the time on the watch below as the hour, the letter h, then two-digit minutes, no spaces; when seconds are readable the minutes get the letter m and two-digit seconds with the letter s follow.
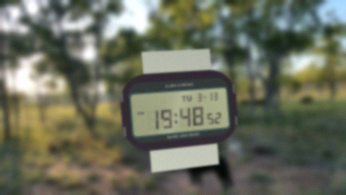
19h48m52s
